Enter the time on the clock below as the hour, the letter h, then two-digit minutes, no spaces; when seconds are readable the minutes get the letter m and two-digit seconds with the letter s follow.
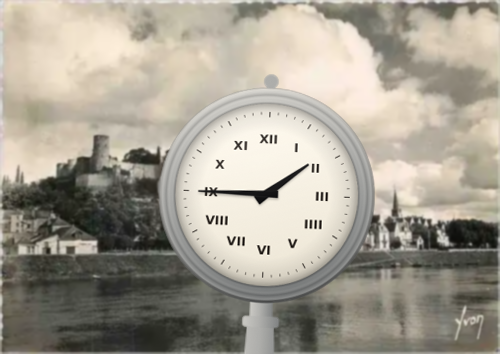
1h45
